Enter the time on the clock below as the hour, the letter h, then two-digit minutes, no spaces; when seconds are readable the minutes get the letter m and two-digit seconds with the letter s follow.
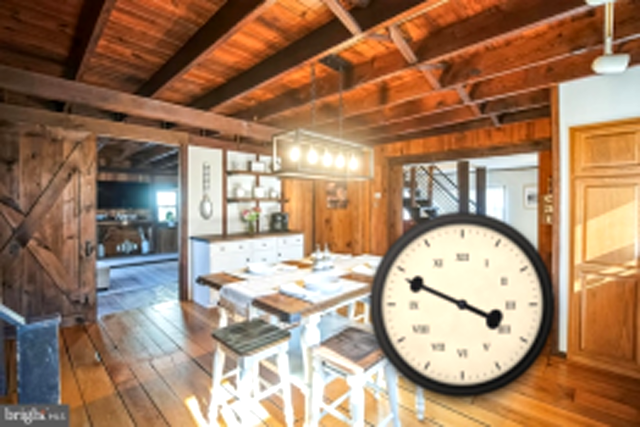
3h49
